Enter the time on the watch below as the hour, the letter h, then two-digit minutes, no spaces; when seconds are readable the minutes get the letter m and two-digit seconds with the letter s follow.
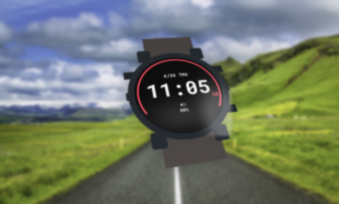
11h05
